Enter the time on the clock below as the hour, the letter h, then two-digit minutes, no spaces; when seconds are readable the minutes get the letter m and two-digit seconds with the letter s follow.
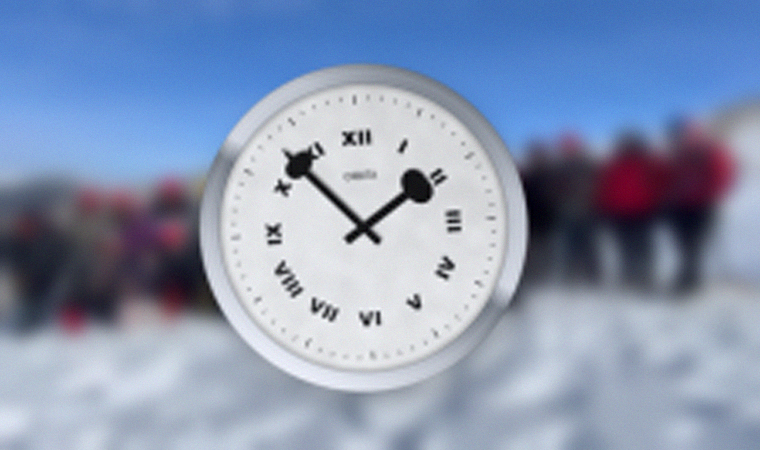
1h53
